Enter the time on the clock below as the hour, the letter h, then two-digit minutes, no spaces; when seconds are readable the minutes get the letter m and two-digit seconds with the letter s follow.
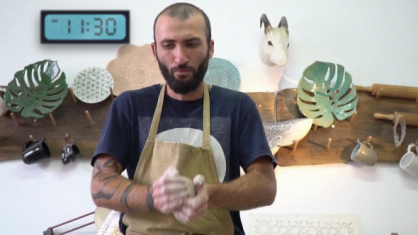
11h30
